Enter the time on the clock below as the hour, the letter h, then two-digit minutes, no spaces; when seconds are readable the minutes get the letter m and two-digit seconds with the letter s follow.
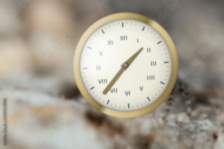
1h37
